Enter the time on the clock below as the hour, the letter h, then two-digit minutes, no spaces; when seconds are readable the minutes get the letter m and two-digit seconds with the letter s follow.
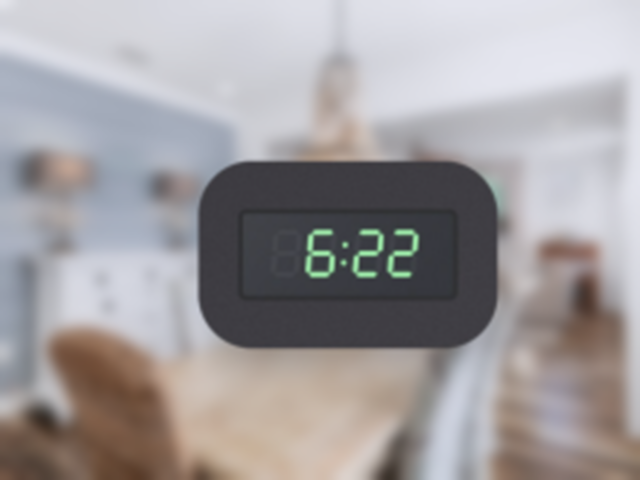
6h22
